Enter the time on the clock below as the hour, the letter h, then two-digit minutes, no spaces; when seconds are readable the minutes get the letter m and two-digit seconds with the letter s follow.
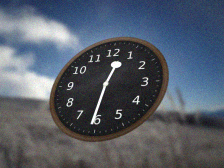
12h31
